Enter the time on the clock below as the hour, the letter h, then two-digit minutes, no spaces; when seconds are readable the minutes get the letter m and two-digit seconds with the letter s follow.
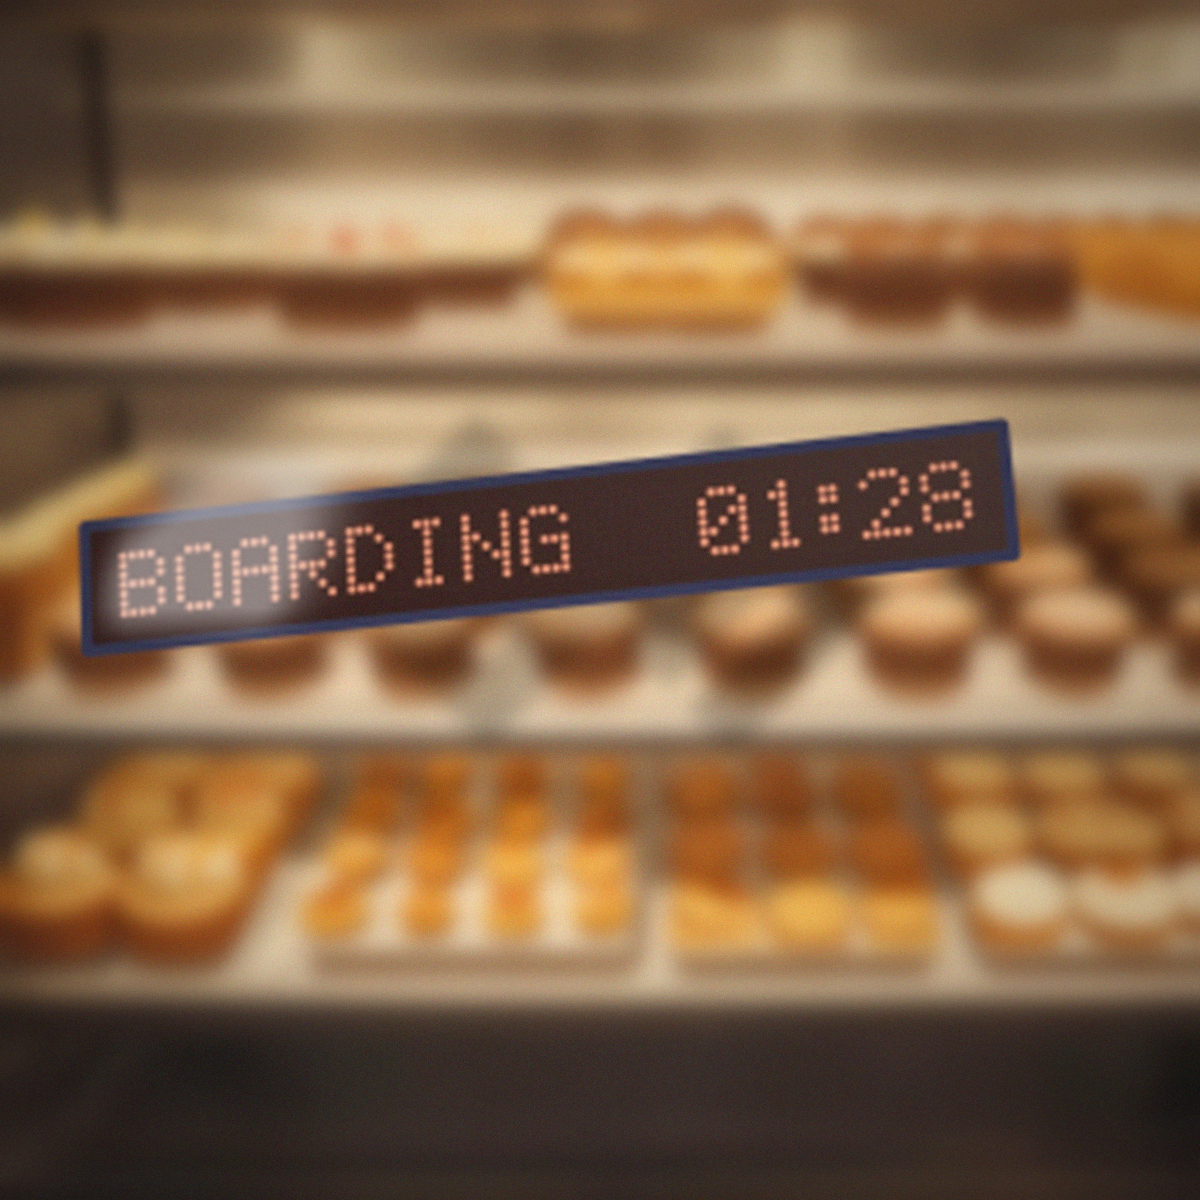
1h28
